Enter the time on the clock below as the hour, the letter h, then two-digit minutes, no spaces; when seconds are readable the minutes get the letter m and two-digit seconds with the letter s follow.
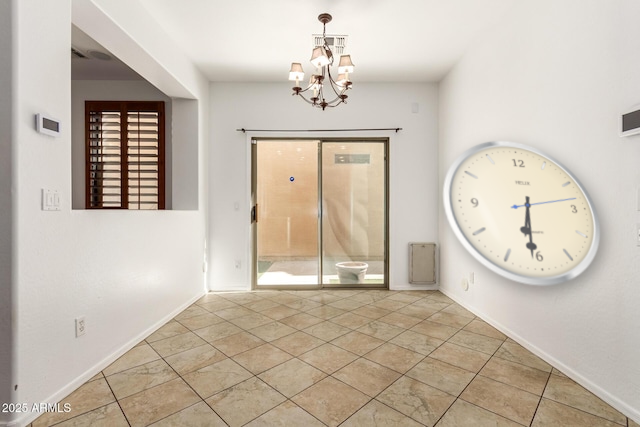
6h31m13s
